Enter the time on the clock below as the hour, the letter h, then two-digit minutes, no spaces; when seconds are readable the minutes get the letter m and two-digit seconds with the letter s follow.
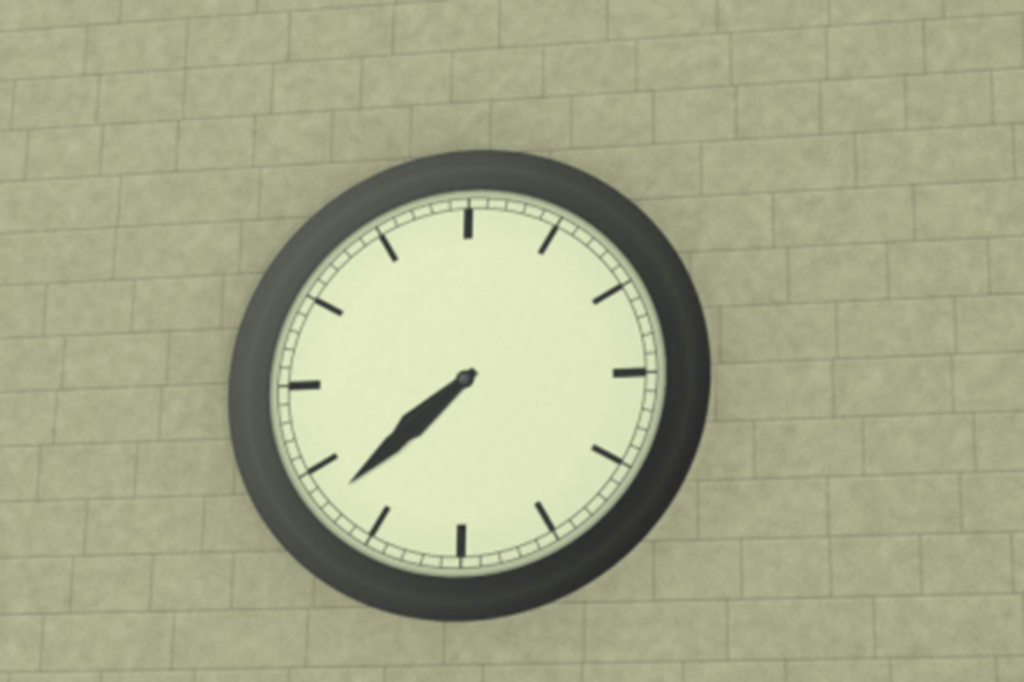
7h38
